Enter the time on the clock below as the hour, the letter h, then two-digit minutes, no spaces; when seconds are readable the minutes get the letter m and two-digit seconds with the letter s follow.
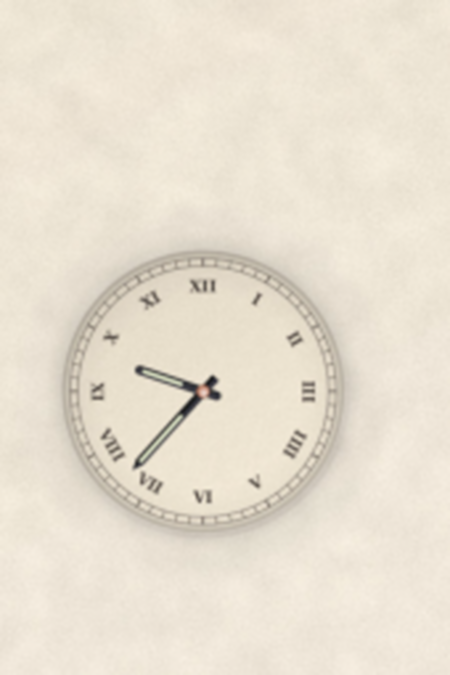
9h37
